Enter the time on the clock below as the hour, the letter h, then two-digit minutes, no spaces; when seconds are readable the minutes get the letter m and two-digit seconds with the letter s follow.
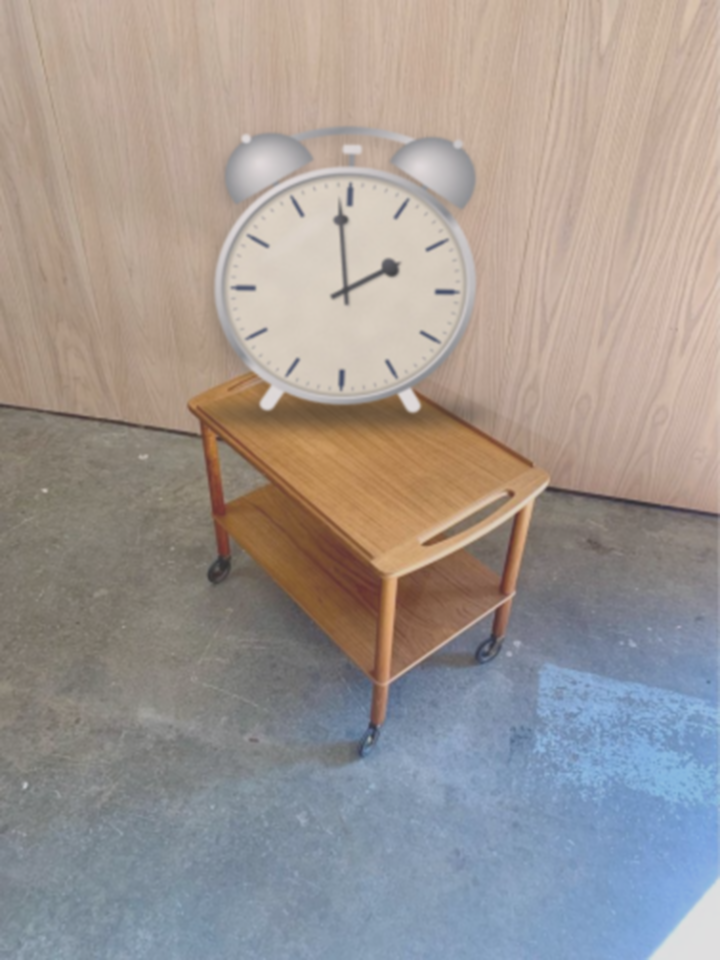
1h59
